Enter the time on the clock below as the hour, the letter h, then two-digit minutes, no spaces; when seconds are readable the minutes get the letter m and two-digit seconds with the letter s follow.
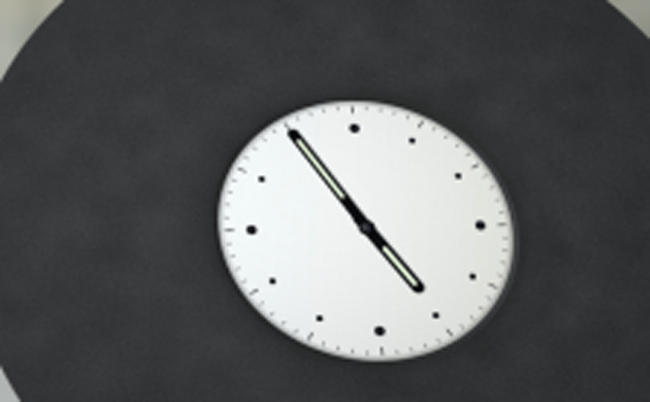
4h55
